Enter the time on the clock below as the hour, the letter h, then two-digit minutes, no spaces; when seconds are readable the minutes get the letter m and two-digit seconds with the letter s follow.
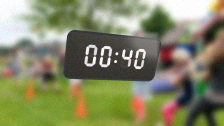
0h40
